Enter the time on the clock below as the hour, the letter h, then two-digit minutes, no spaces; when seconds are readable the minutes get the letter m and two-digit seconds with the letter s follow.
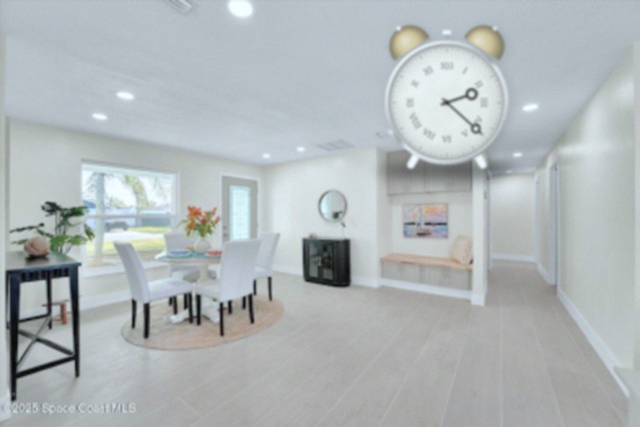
2h22
